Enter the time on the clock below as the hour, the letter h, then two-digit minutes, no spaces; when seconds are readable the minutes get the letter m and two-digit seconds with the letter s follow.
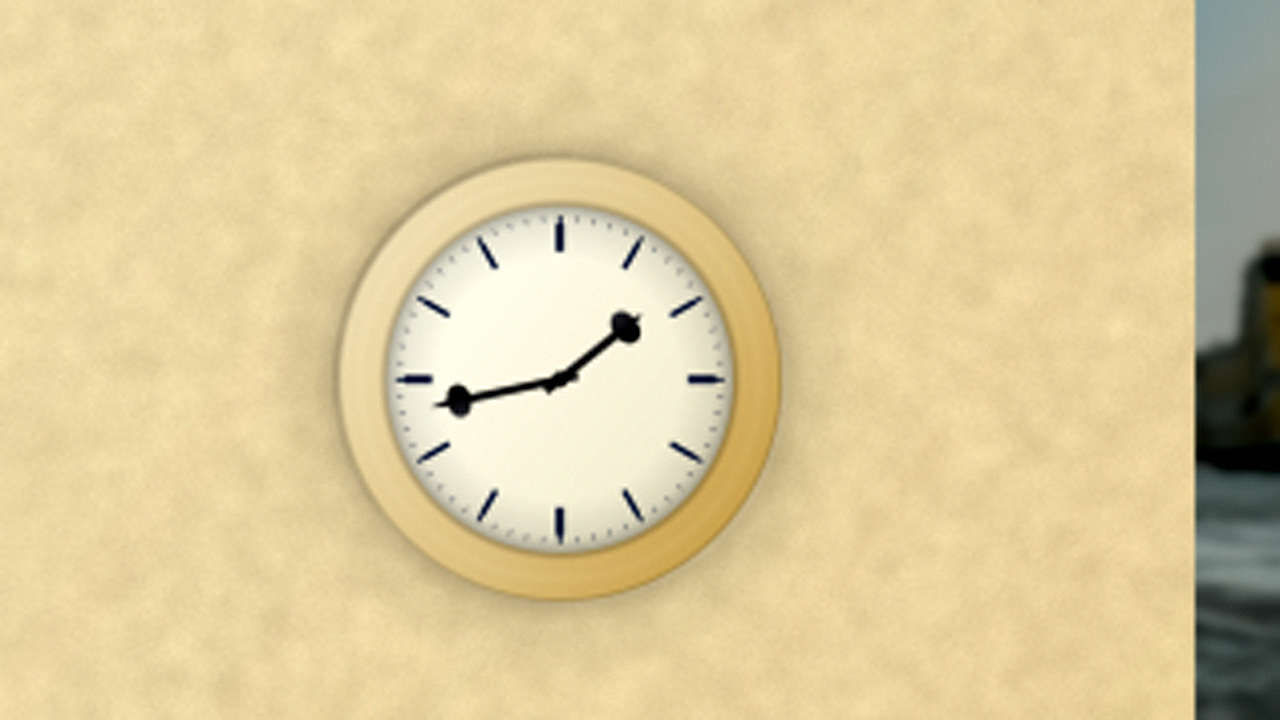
1h43
